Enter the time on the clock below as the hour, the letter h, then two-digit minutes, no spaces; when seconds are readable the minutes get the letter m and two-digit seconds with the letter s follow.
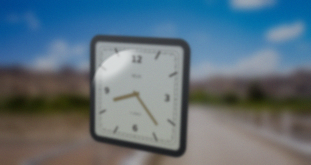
8h23
